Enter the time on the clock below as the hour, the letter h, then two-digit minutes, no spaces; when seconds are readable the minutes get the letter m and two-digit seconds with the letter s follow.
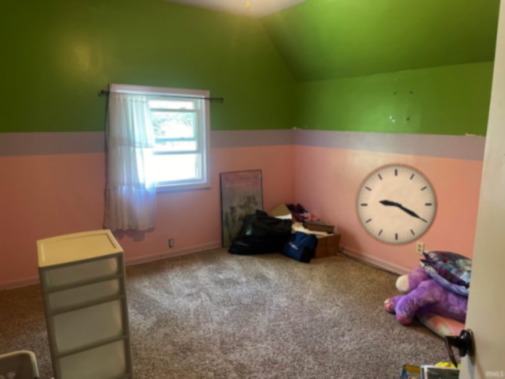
9h20
